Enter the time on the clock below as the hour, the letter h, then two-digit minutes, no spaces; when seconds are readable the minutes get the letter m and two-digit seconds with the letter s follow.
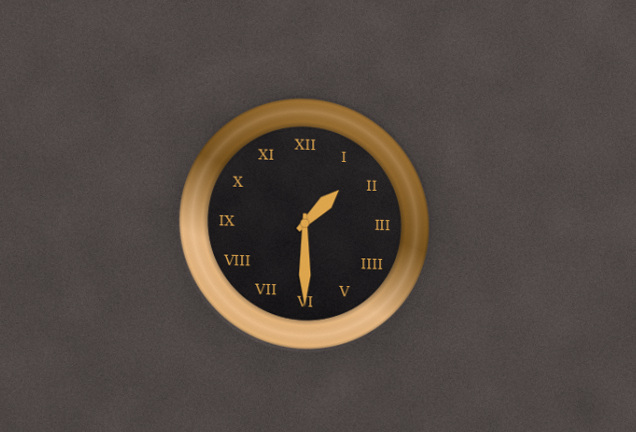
1h30
